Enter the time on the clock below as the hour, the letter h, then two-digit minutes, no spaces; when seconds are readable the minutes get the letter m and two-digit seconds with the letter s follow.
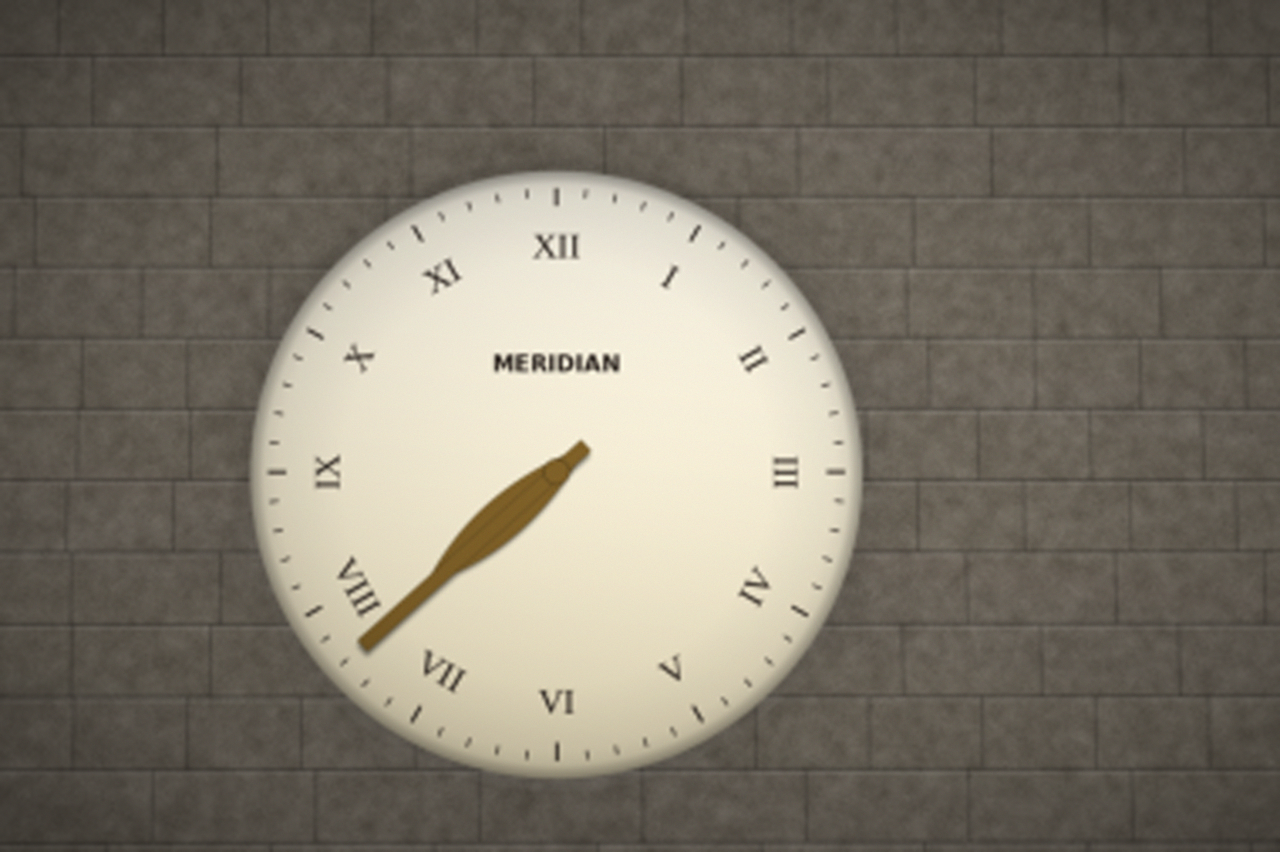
7h38
